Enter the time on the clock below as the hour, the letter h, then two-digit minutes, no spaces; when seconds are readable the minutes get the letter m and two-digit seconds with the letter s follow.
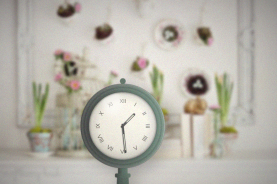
1h29
